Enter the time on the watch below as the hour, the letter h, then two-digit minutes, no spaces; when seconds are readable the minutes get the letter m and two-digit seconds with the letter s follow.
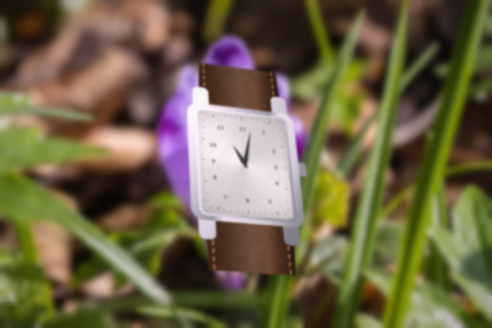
11h02
